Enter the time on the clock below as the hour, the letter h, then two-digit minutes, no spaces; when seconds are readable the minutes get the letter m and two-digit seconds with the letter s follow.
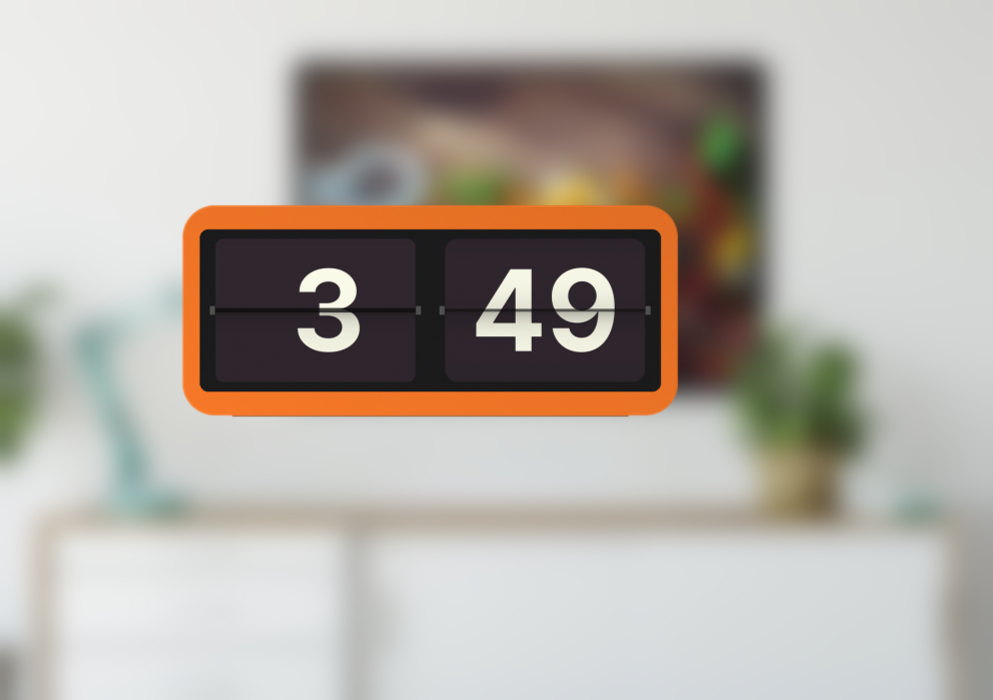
3h49
